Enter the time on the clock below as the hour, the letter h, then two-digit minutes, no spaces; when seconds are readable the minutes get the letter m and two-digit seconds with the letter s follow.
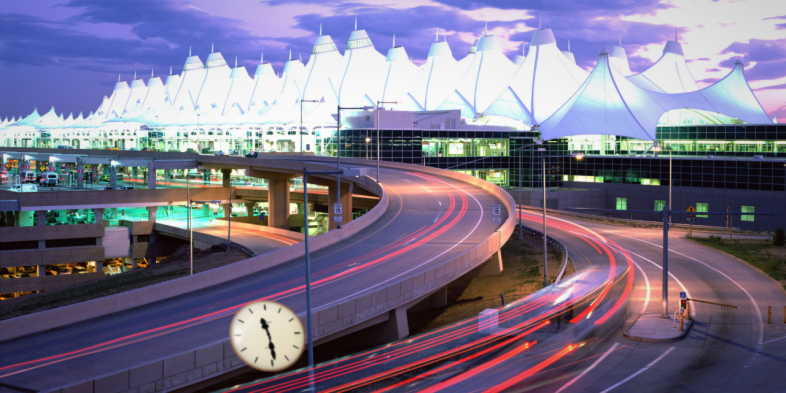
11h29
